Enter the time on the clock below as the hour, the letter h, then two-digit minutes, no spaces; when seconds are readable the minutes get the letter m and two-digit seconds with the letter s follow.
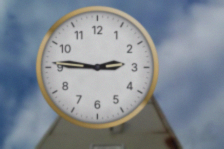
2h46
